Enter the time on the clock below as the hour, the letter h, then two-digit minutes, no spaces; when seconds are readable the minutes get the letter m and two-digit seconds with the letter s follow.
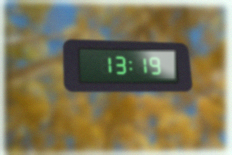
13h19
